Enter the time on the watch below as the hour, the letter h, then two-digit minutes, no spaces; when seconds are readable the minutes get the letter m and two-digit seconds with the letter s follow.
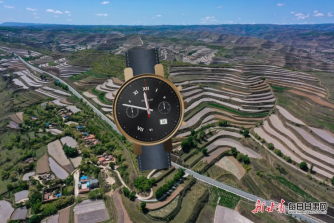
11h48
